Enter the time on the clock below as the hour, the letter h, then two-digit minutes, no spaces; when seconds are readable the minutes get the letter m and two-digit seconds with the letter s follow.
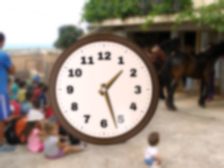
1h27
